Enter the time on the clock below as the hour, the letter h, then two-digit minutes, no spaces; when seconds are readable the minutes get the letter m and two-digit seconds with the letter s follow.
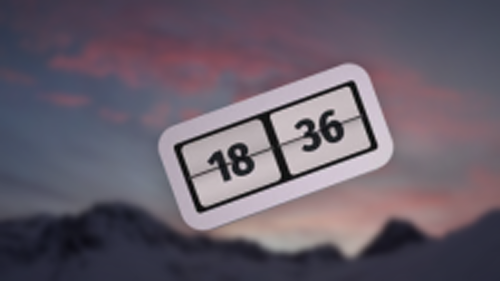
18h36
